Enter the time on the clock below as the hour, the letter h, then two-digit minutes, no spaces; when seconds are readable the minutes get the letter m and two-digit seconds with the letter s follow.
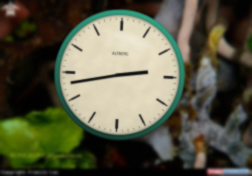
2h43
